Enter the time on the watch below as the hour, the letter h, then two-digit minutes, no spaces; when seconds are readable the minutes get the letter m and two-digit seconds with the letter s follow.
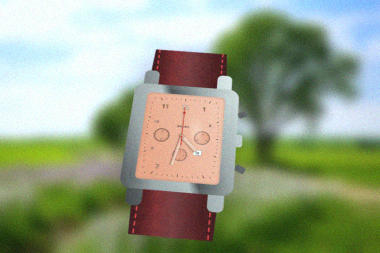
4h32
